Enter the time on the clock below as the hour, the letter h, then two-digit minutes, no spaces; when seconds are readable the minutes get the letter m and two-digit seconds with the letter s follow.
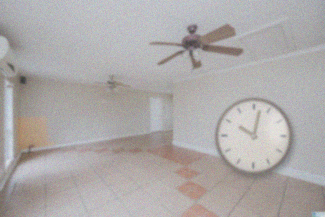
10h02
